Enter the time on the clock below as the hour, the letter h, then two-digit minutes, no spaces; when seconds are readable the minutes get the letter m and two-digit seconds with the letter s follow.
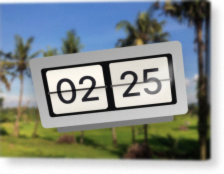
2h25
